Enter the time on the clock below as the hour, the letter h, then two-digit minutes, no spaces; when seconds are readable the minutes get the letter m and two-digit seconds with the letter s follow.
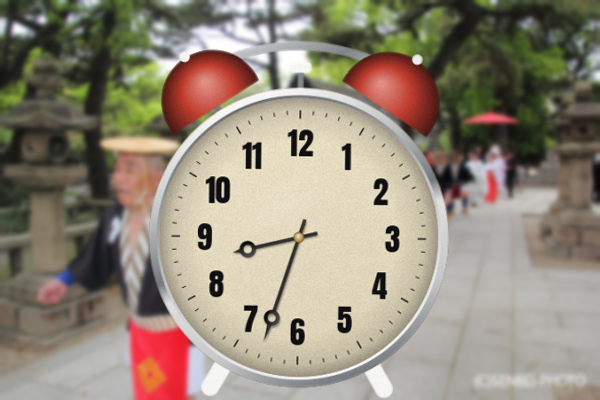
8h33
